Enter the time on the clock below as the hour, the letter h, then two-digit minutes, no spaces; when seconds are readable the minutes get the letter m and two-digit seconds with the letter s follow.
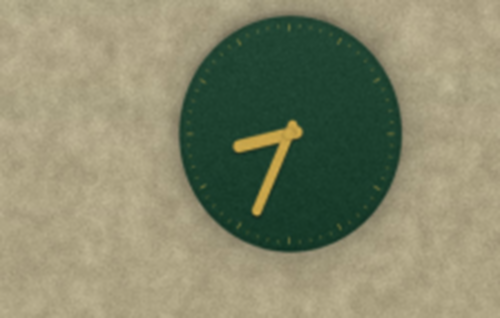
8h34
